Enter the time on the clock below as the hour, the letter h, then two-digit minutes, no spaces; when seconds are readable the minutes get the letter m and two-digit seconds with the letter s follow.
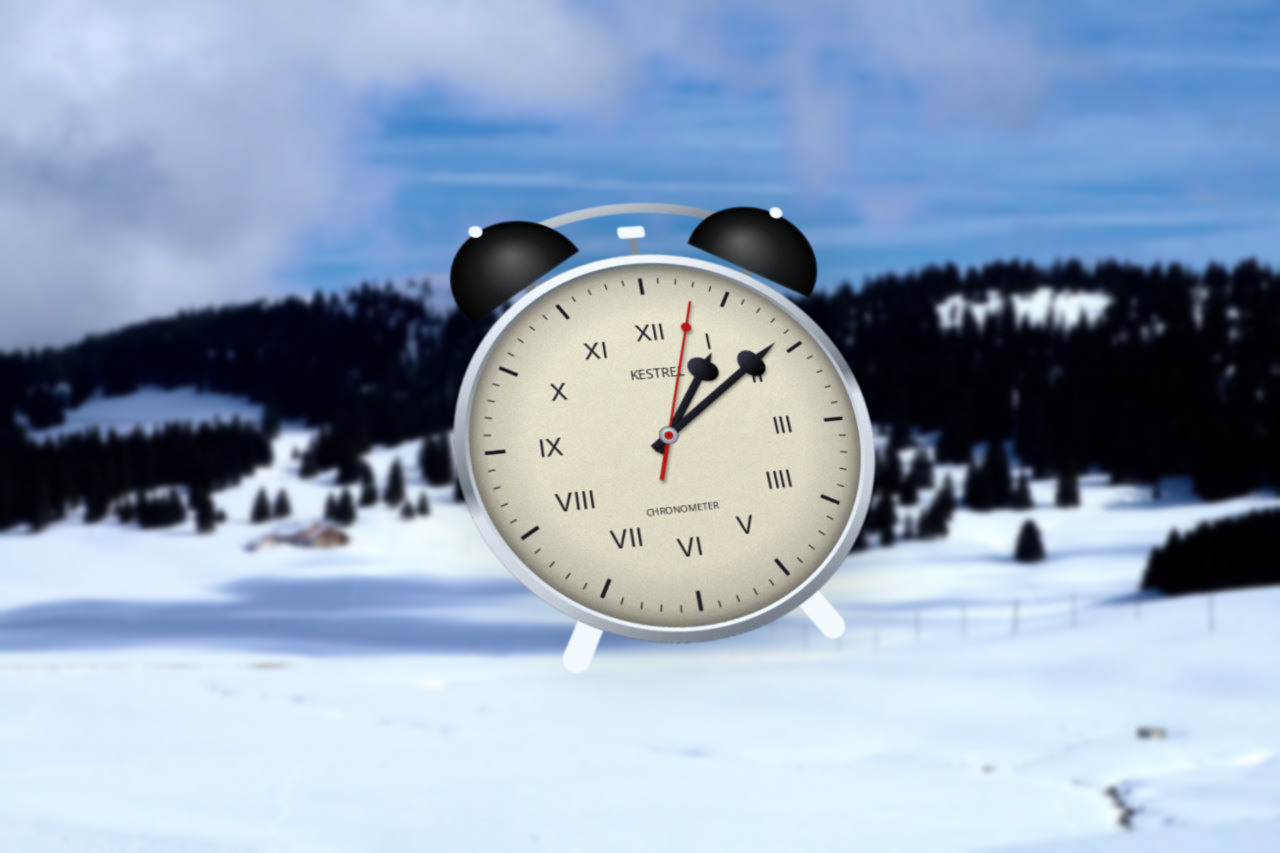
1h09m03s
